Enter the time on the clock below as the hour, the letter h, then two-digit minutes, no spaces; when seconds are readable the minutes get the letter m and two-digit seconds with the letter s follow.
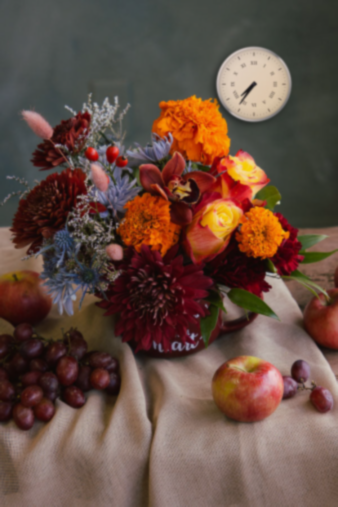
7h36
